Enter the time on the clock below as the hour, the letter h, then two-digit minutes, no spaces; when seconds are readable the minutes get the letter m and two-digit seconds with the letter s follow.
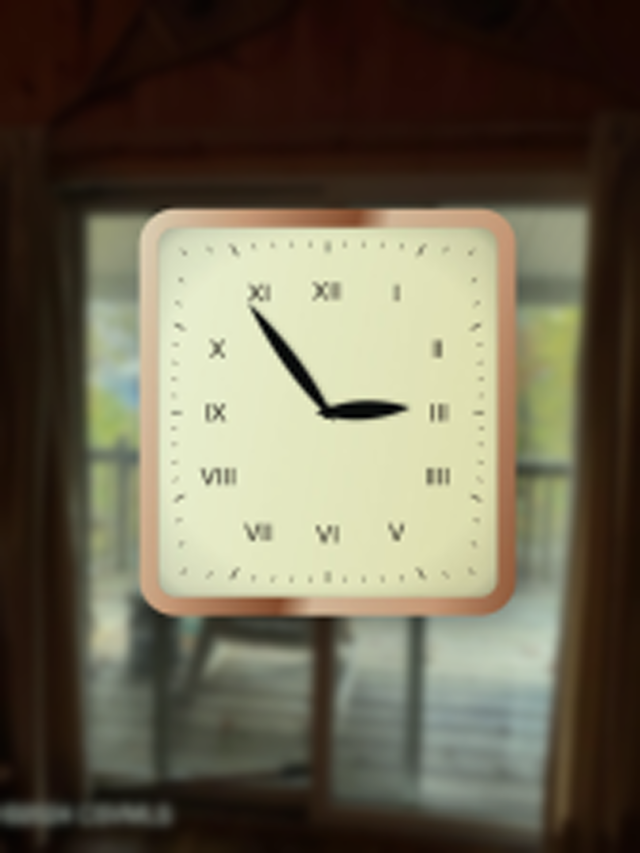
2h54
